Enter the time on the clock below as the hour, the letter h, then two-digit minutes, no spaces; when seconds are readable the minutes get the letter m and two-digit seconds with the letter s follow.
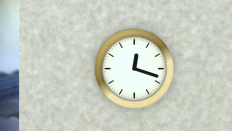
12h18
